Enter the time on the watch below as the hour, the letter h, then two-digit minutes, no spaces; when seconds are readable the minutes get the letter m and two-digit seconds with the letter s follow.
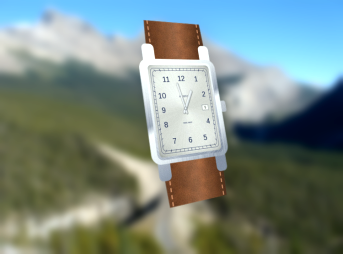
12h58
